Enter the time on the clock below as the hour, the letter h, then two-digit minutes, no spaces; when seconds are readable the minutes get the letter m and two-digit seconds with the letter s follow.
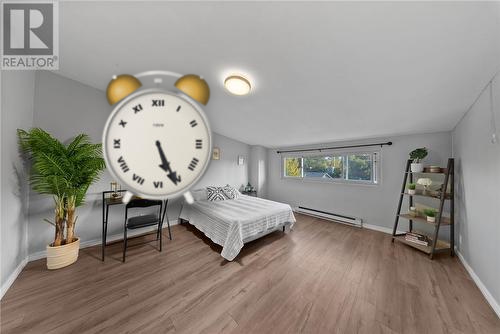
5h26
